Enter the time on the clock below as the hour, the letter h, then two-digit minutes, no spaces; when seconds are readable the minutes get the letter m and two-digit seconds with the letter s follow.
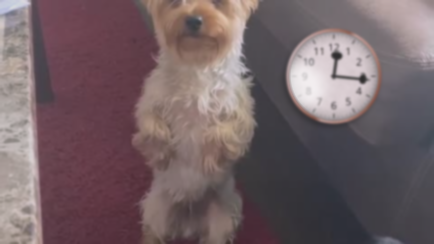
12h16
